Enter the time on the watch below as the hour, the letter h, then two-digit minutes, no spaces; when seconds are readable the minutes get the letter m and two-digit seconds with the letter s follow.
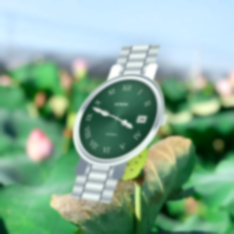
3h48
